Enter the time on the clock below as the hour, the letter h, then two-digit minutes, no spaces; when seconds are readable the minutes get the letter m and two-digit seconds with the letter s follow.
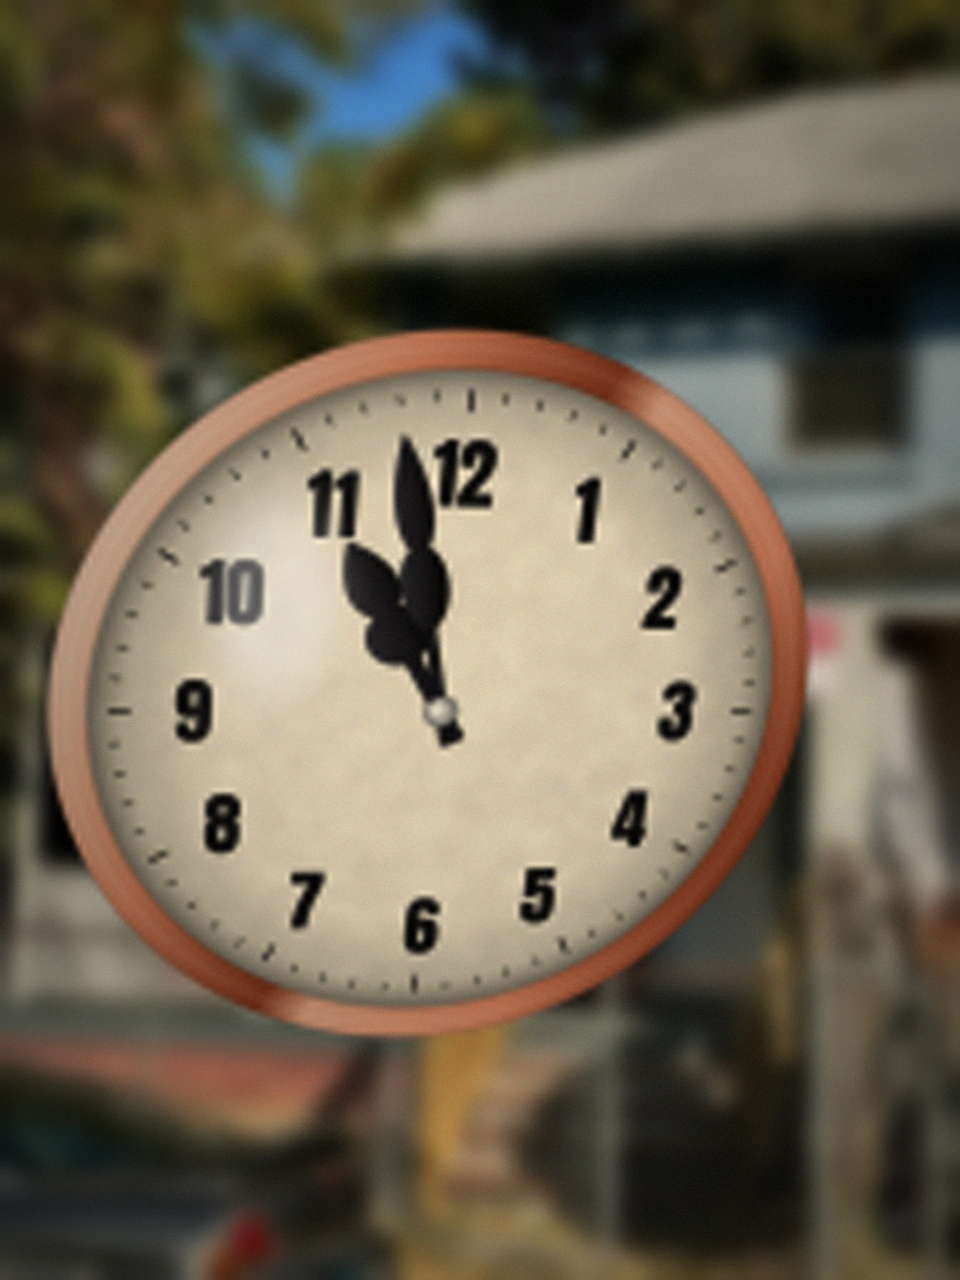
10h58
